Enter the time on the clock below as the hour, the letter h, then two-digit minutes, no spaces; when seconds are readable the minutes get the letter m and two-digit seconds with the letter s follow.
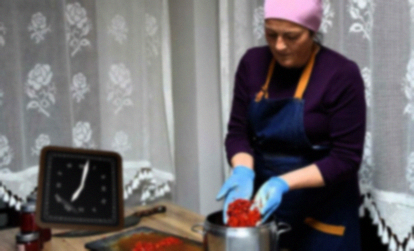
7h02
